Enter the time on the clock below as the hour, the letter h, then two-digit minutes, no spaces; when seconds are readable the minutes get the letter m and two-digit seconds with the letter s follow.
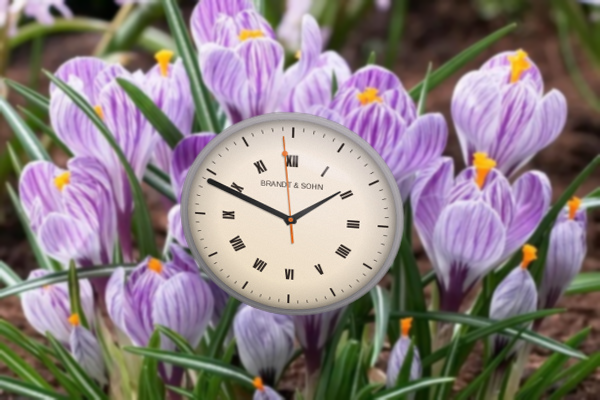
1h48m59s
